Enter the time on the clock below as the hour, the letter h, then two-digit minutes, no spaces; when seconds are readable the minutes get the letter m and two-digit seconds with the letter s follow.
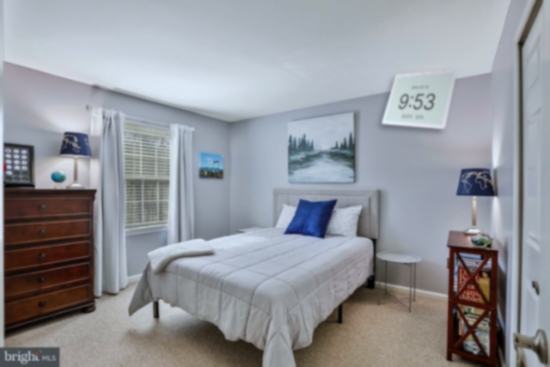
9h53
